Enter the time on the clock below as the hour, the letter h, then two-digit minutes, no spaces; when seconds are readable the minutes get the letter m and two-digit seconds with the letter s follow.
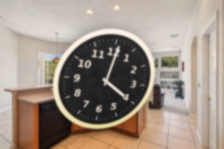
4h01
